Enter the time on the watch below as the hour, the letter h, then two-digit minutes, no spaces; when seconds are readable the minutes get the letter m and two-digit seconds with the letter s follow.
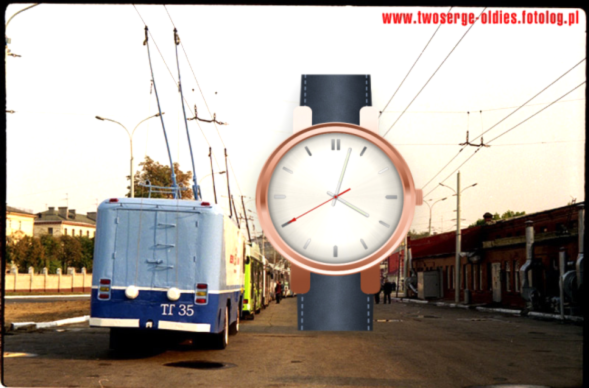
4h02m40s
